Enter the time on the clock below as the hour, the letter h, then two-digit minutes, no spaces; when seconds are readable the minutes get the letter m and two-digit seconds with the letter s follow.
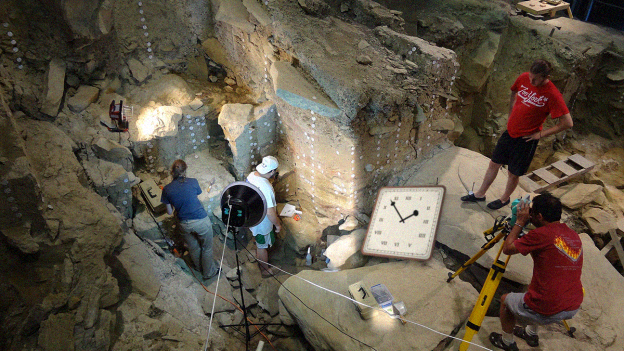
1h53
